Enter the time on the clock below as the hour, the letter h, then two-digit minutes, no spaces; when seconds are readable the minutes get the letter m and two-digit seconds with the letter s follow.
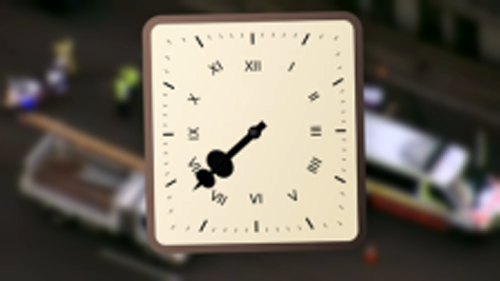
7h38
